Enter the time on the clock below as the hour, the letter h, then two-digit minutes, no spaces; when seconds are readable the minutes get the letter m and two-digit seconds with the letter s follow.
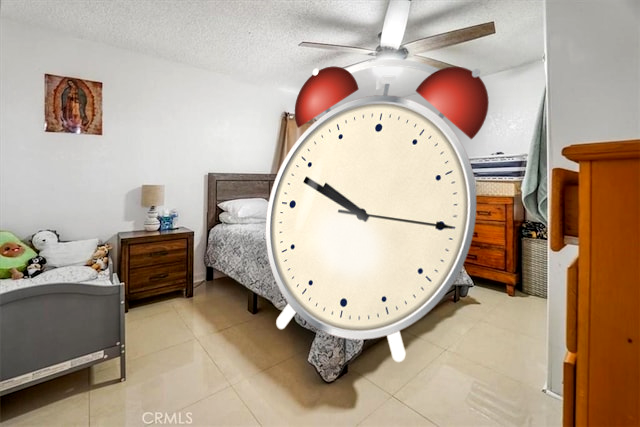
9h48m15s
